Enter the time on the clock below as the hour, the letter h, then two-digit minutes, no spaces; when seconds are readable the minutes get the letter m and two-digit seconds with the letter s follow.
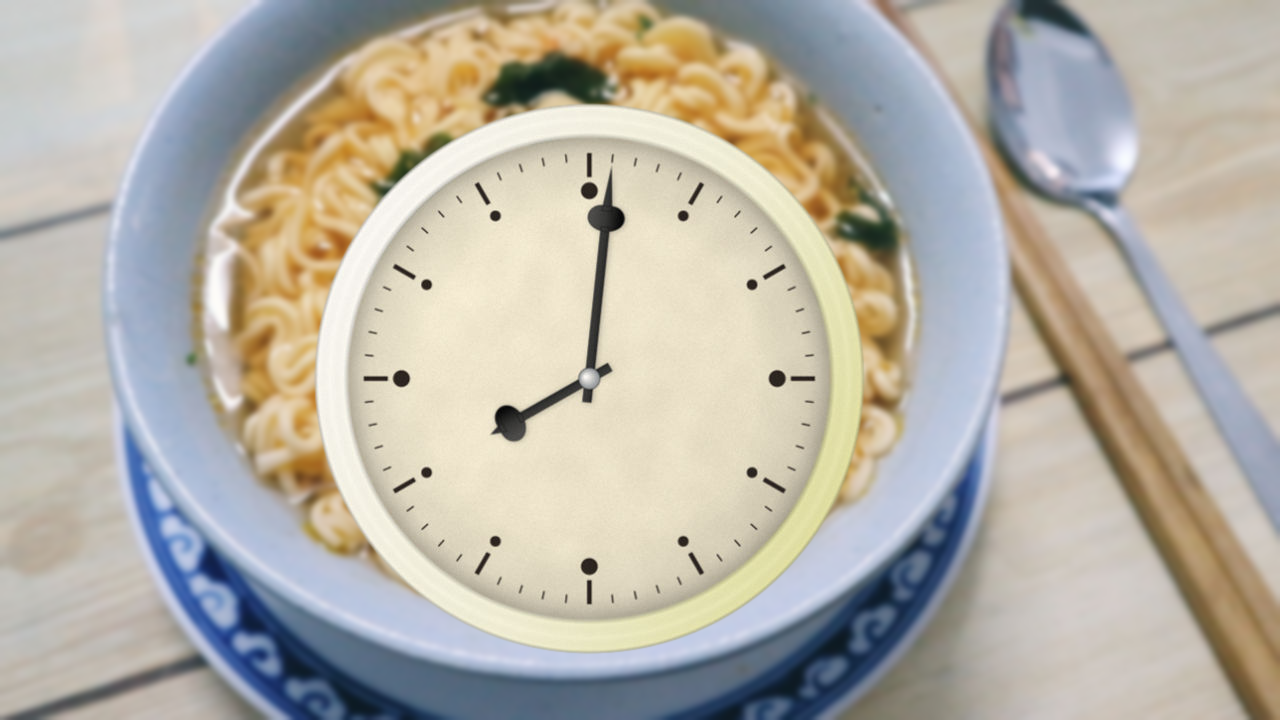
8h01
